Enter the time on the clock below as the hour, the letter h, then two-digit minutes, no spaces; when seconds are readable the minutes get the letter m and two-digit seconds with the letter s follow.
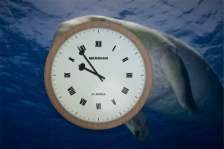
9h54
